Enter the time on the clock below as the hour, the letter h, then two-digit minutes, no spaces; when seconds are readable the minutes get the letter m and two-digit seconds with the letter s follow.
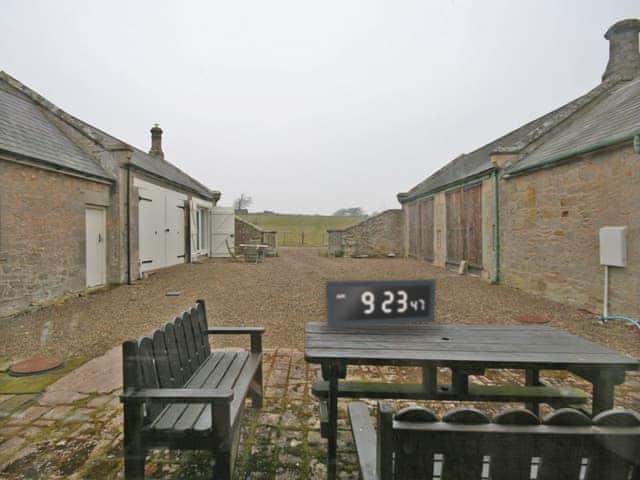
9h23m47s
